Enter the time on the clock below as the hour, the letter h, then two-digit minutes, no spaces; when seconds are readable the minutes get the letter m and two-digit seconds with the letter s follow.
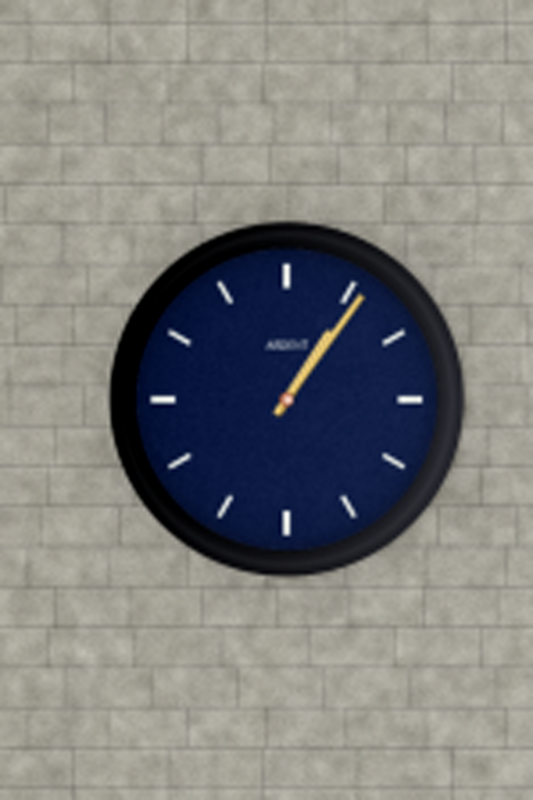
1h06
